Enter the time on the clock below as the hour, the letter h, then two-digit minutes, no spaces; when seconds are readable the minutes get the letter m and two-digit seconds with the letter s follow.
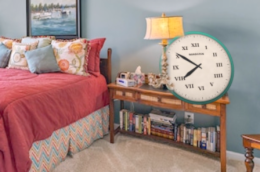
7h51
